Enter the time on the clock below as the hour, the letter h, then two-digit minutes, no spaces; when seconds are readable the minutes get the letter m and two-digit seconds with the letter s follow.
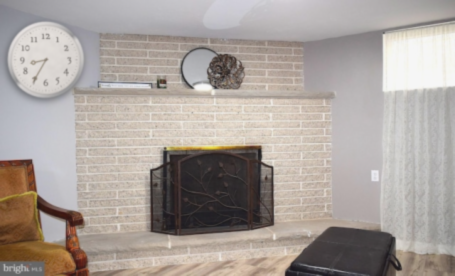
8h35
